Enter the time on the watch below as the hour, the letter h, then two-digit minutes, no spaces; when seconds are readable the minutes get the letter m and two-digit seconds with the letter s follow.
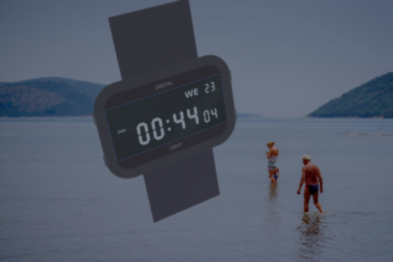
0h44m04s
